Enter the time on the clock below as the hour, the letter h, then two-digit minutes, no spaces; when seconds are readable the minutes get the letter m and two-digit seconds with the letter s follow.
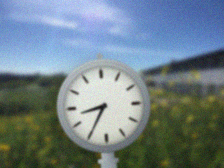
8h35
